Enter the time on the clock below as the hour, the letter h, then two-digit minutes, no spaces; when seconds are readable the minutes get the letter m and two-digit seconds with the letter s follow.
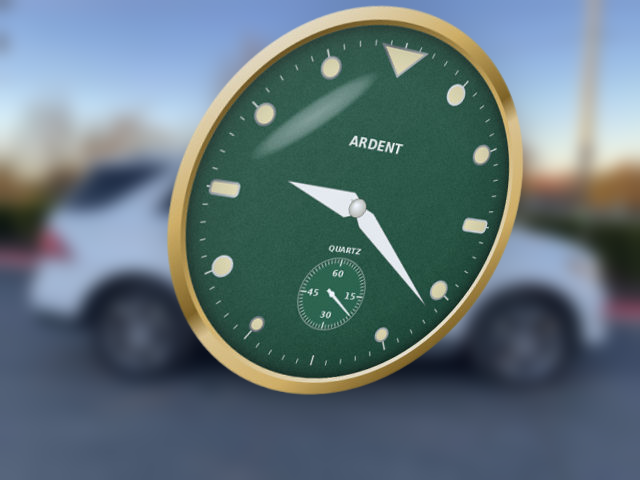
9h21m21s
